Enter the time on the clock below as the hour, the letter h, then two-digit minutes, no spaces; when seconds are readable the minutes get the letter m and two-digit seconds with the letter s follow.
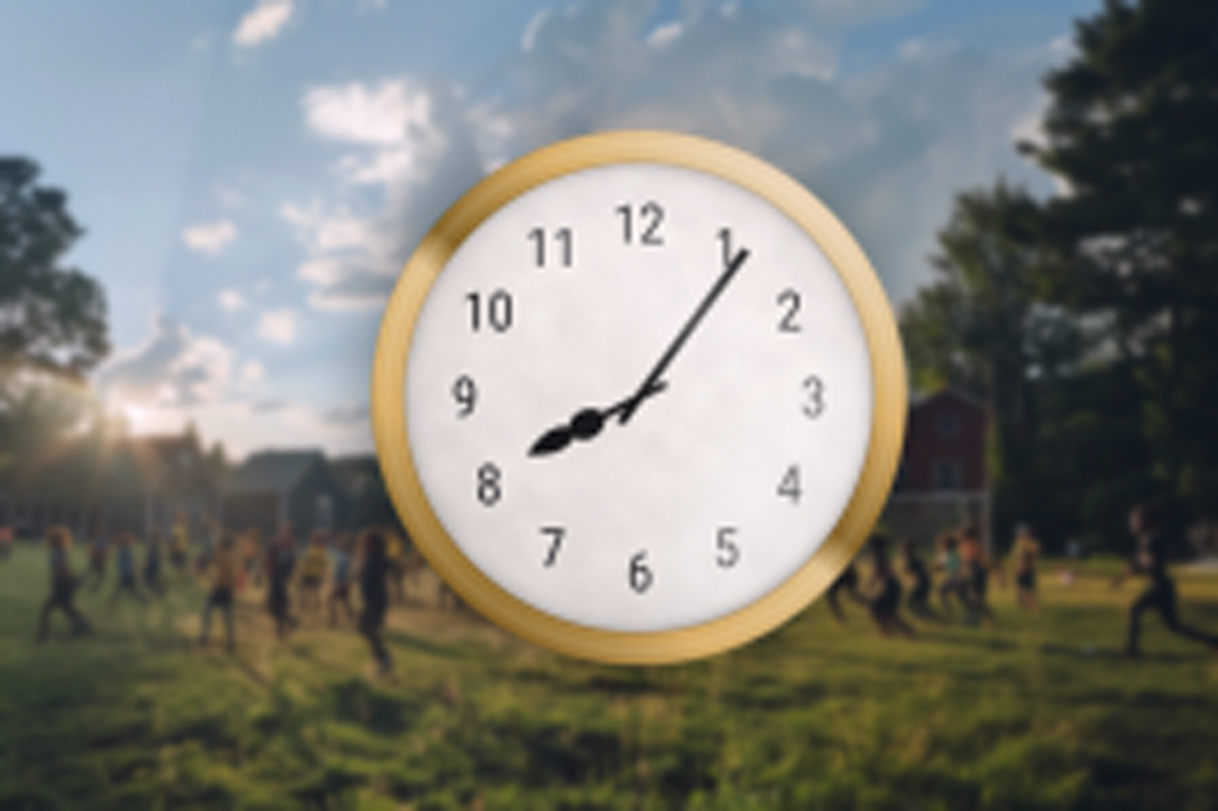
8h06
